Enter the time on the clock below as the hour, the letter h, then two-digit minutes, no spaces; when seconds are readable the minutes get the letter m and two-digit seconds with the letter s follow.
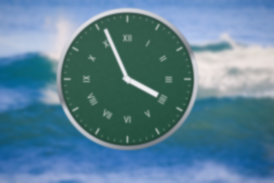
3h56
